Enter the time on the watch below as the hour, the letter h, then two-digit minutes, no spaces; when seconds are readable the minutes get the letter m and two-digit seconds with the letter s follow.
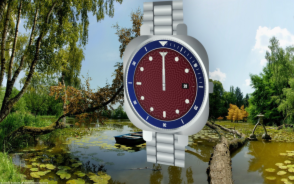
12h00
